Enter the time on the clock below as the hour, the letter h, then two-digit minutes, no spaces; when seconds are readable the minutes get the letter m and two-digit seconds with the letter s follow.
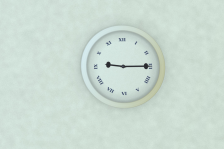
9h15
